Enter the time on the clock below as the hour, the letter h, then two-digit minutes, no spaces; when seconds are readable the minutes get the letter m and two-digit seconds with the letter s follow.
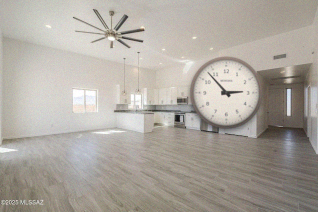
2h53
